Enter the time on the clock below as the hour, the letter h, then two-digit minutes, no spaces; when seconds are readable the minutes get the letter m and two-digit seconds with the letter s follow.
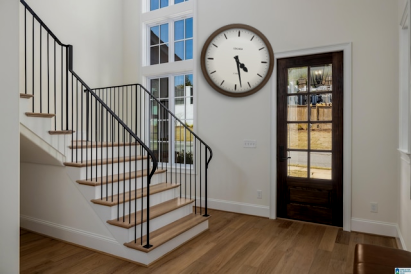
4h28
